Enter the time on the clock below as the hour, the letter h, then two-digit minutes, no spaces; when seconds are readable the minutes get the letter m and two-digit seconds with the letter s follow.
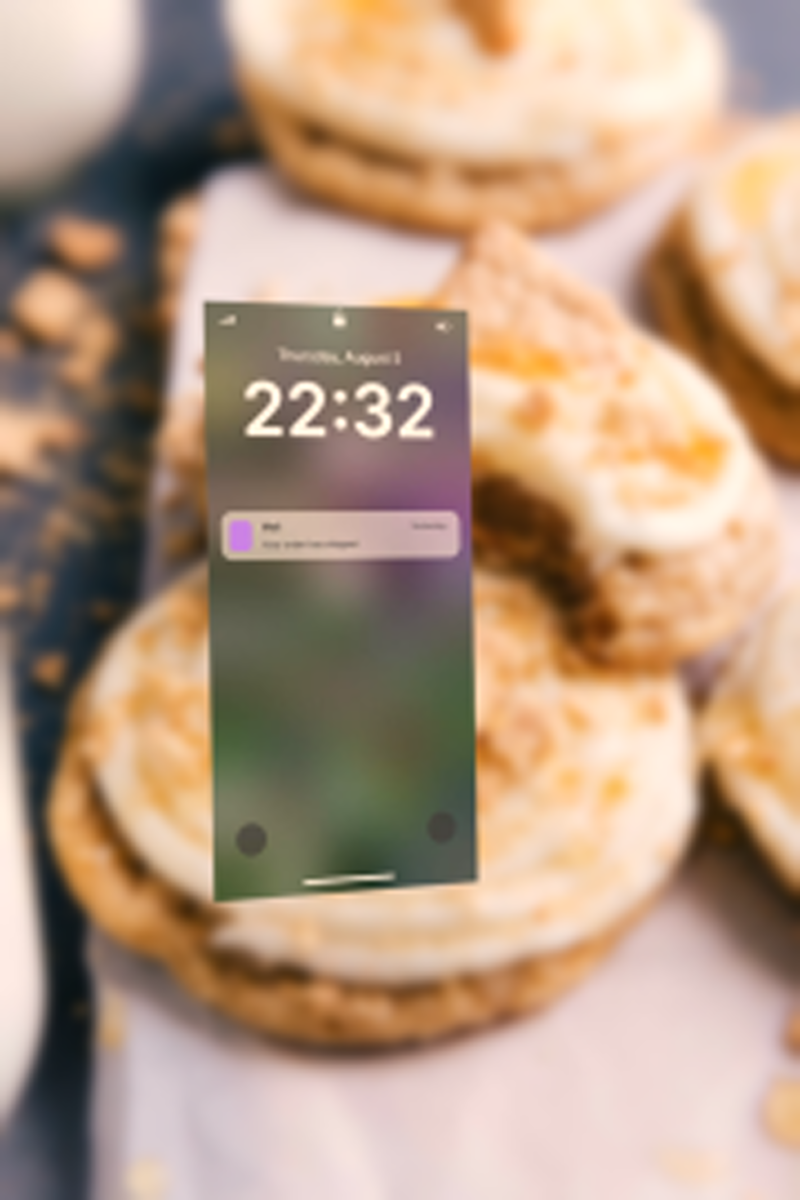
22h32
